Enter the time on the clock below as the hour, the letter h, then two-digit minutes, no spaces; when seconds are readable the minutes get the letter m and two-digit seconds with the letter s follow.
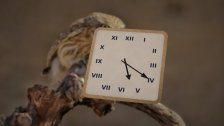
5h20
